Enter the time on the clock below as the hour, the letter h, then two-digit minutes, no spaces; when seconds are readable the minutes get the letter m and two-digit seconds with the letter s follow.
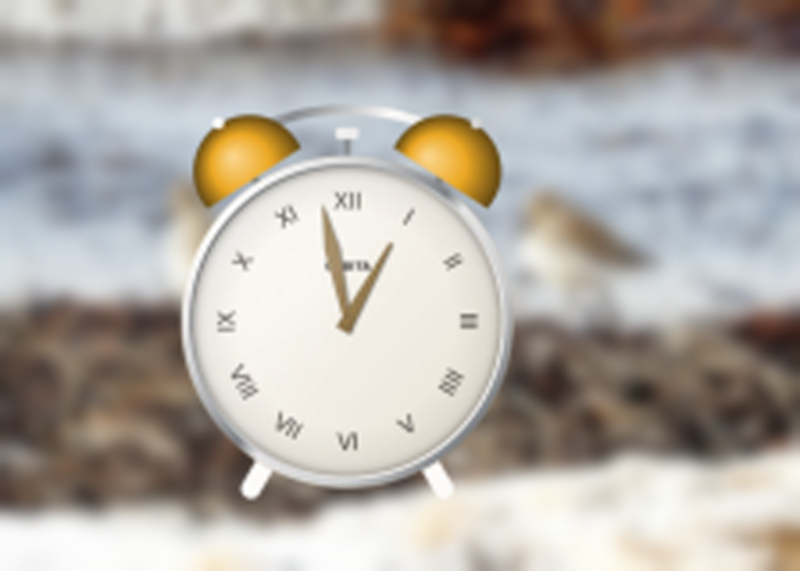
12h58
